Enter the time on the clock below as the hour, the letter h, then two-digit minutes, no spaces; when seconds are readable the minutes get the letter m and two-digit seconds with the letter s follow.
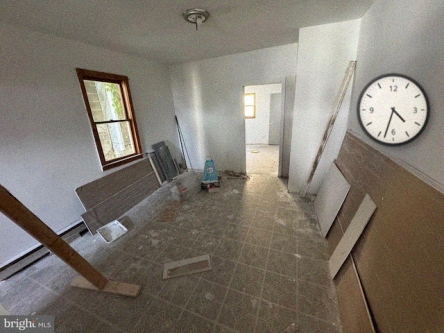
4h33
